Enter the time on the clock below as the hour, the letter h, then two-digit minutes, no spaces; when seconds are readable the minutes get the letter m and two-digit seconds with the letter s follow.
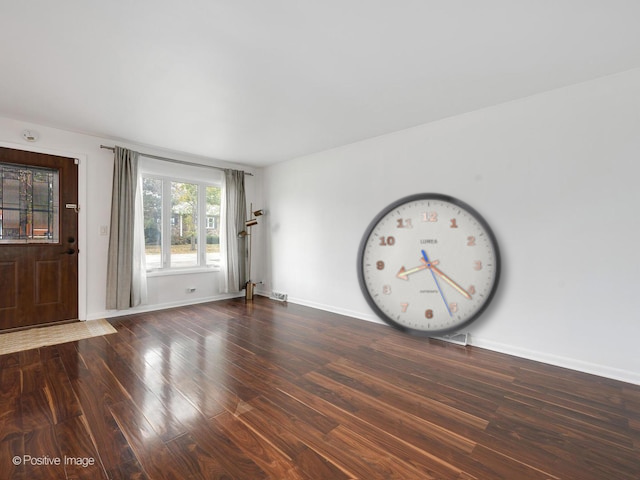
8h21m26s
